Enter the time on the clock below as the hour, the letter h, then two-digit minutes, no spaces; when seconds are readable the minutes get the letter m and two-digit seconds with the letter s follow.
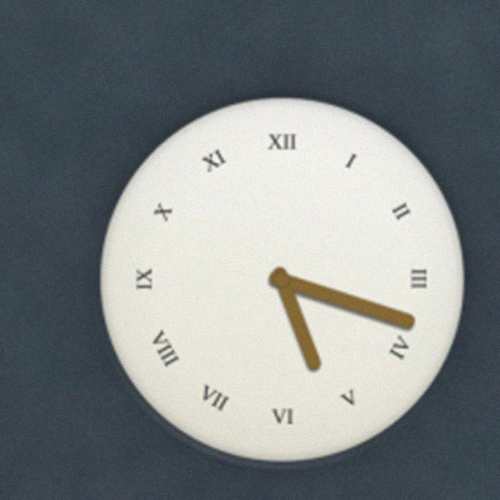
5h18
